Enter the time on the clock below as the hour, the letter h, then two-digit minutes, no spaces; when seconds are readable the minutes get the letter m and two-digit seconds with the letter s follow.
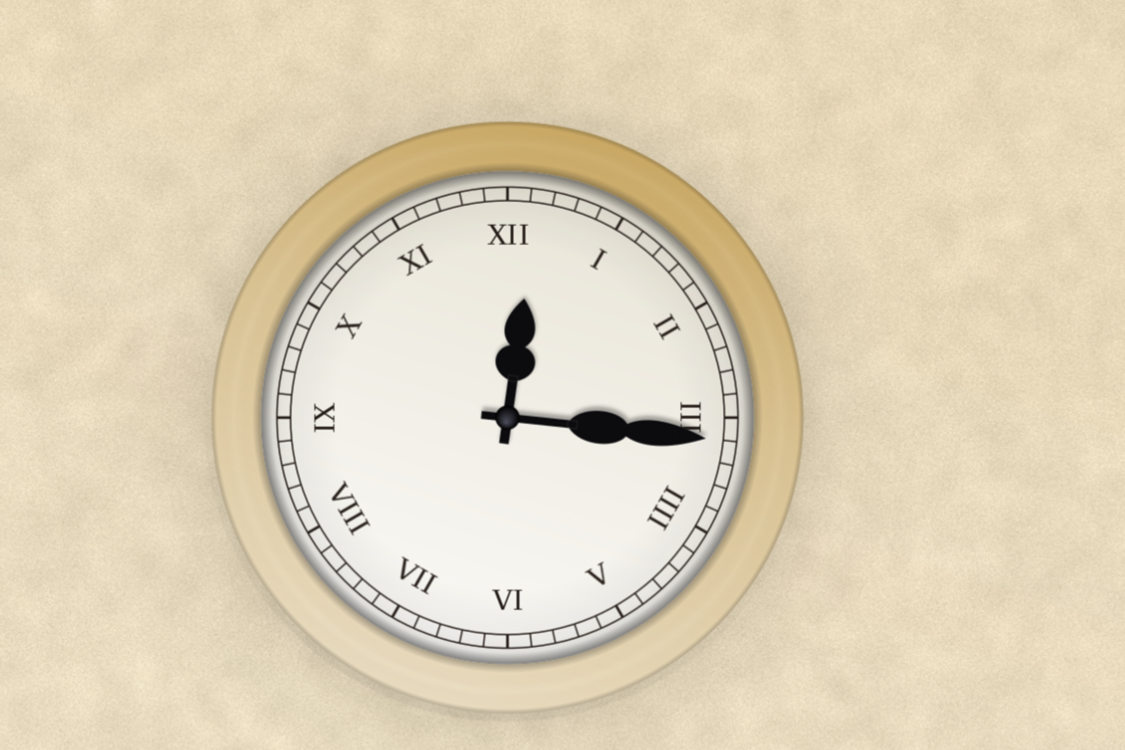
12h16
